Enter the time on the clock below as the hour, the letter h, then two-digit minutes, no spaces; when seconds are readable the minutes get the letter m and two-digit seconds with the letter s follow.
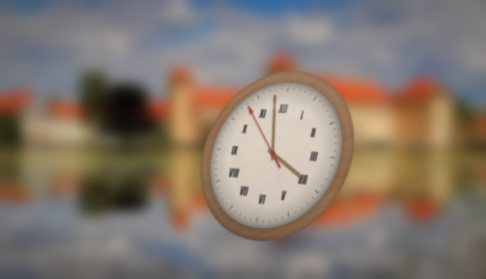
3h57m53s
